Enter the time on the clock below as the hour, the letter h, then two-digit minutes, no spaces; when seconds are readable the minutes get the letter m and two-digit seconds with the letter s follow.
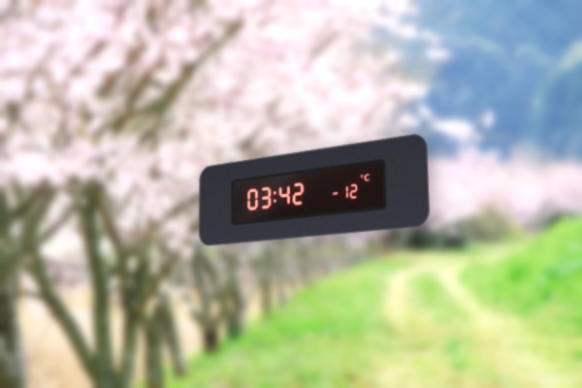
3h42
